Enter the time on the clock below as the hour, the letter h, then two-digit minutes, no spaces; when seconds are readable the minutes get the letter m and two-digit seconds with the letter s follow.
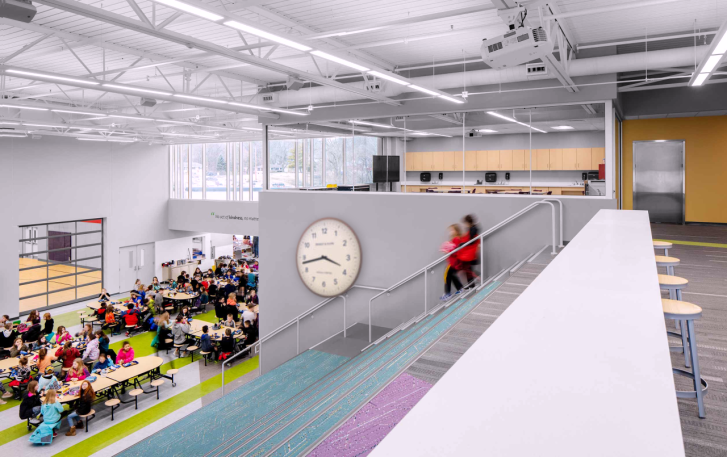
3h43
